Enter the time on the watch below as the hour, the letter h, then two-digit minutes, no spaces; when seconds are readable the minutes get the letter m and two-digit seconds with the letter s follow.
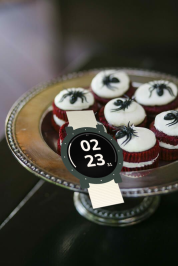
2h23
